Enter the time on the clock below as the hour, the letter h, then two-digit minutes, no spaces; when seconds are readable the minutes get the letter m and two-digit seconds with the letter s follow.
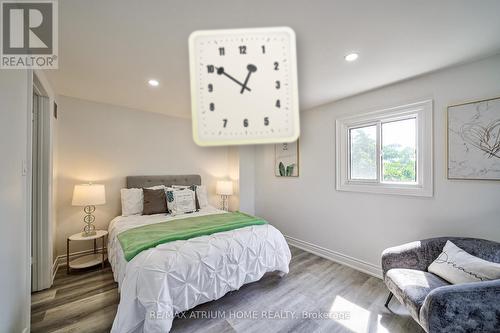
12h51
